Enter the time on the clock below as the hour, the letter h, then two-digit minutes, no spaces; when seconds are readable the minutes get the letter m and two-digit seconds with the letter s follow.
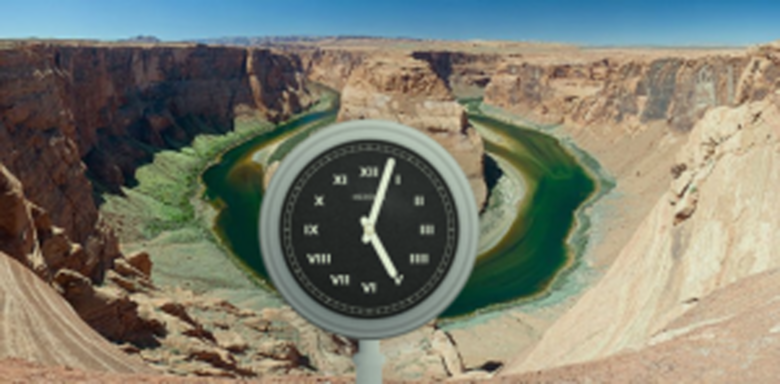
5h03
